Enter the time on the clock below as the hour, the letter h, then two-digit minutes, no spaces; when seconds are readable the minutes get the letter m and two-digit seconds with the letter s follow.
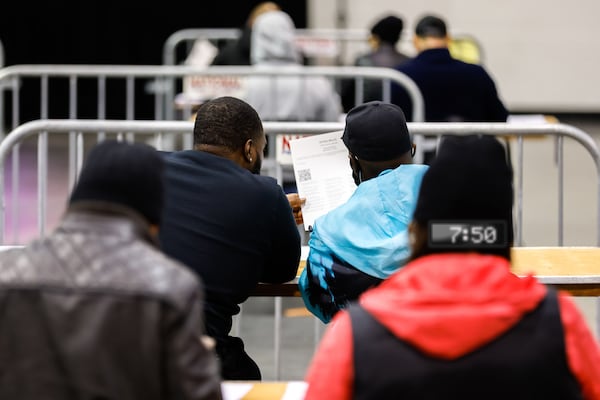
7h50
